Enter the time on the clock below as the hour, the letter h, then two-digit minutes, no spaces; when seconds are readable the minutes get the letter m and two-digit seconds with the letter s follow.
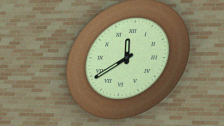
11h39
